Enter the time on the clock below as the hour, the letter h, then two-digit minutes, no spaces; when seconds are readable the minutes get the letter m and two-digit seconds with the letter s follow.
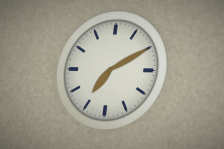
7h10
